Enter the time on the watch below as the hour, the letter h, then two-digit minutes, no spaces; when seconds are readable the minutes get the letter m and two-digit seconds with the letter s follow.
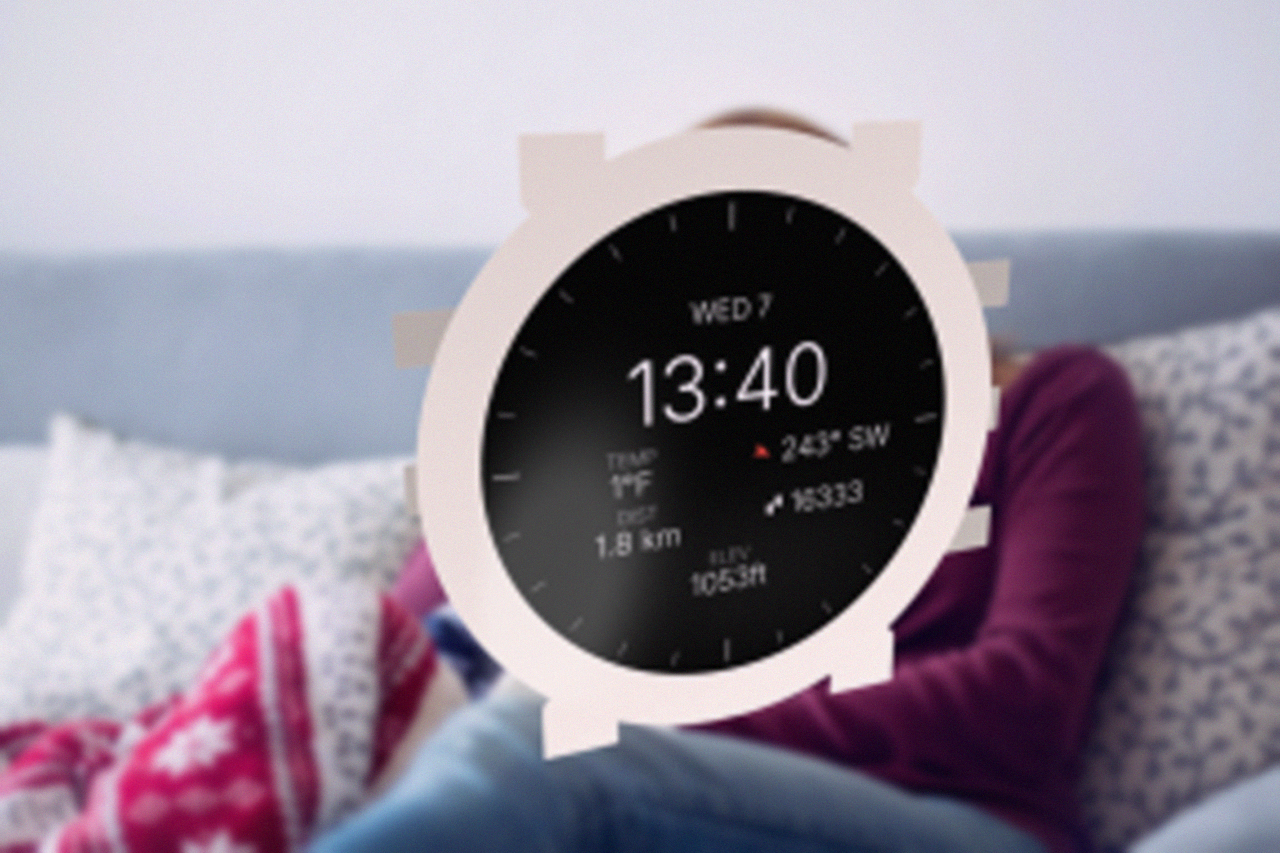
13h40
